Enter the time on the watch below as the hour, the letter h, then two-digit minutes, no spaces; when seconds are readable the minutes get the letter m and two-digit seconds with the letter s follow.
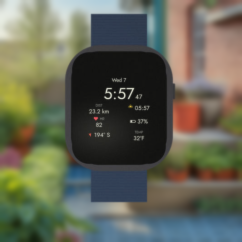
5h57
